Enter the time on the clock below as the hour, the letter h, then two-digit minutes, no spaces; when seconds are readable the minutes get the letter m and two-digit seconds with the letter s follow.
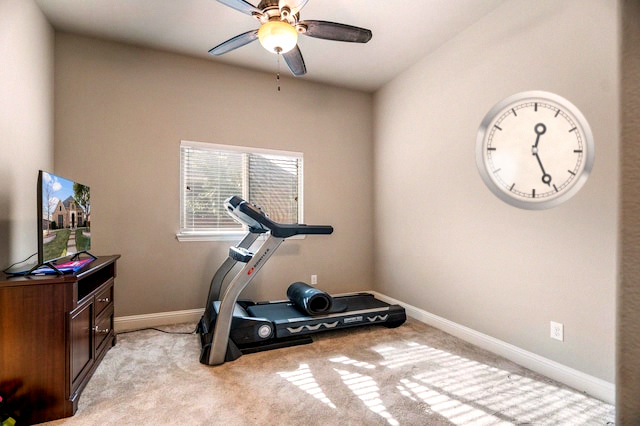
12h26
